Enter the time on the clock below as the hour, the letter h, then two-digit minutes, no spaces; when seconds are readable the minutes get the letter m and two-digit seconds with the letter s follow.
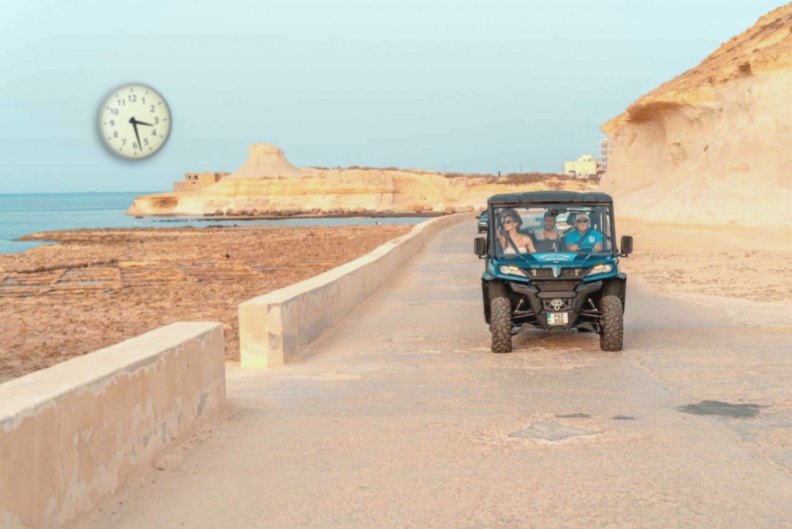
3h28
